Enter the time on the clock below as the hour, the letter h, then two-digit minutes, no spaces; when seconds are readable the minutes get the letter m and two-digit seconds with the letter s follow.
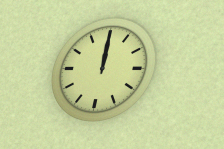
12h00
